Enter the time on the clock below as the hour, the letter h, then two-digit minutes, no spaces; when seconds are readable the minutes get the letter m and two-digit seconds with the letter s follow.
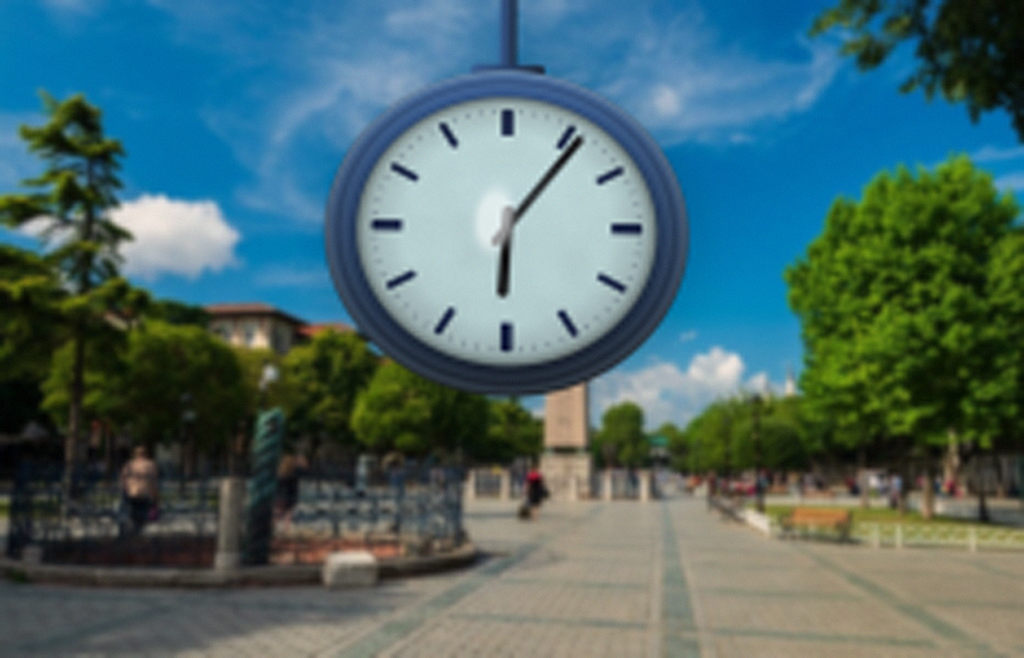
6h06
